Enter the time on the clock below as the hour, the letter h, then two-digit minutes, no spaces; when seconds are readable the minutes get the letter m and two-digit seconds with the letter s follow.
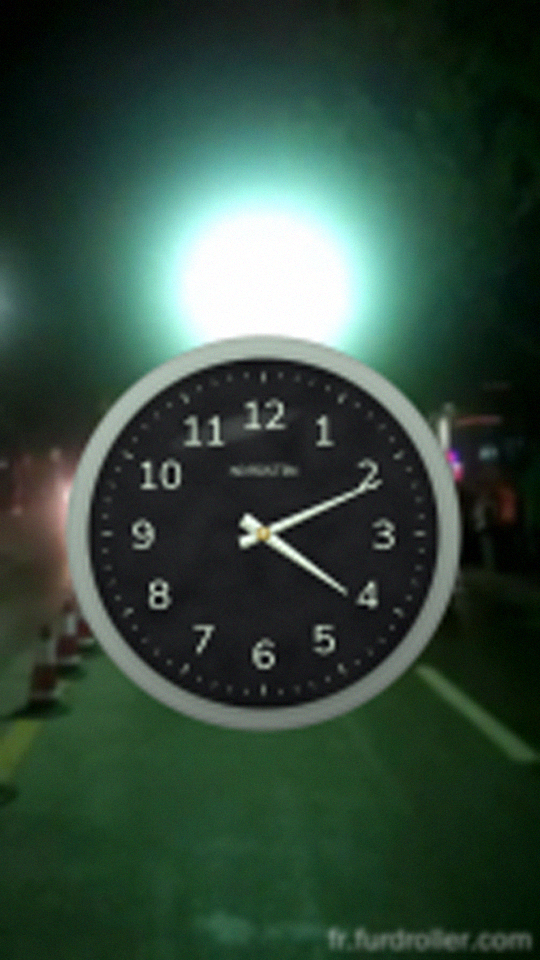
4h11
